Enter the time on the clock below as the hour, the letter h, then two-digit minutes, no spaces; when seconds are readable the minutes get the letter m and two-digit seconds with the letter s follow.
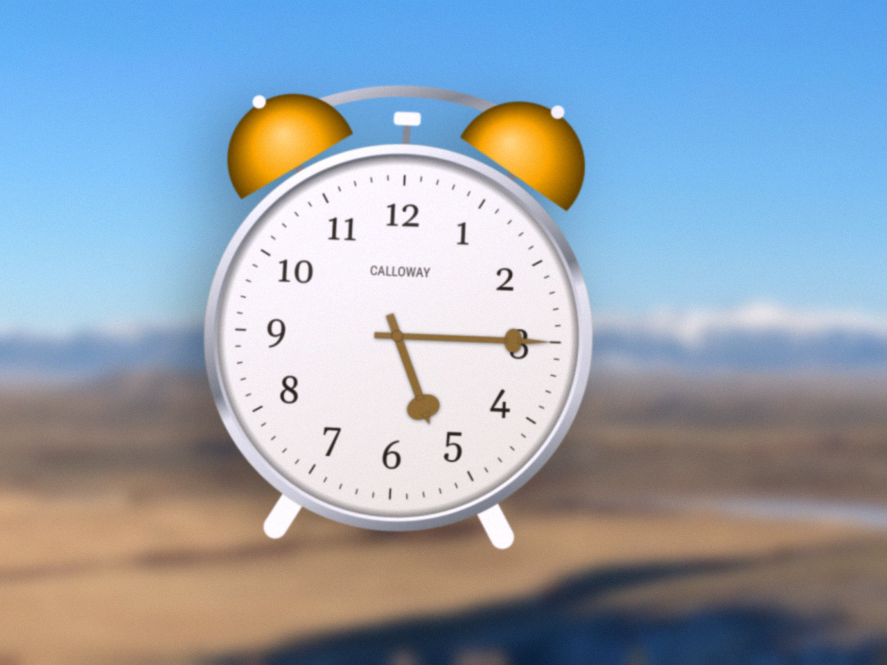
5h15
